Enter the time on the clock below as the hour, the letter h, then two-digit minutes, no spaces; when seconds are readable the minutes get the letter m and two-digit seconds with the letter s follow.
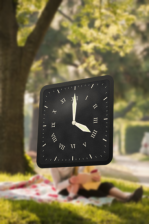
4h00
